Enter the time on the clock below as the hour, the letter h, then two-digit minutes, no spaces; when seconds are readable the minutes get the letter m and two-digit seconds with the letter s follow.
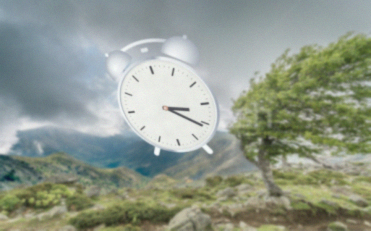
3h21
